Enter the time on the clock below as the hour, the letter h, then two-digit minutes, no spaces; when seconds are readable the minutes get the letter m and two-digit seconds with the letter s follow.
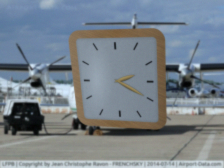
2h20
